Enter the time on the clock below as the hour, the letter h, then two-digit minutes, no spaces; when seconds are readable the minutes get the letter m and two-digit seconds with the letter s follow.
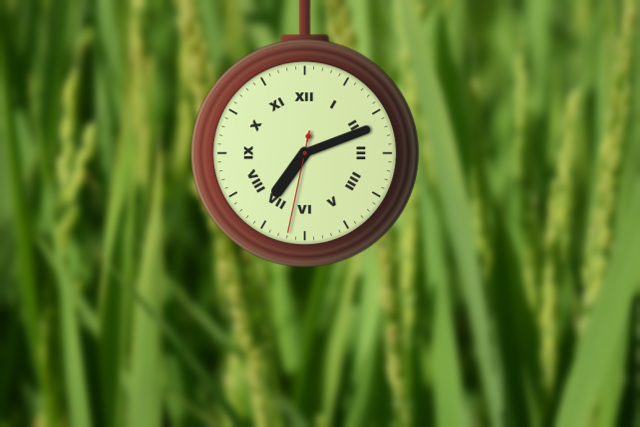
7h11m32s
